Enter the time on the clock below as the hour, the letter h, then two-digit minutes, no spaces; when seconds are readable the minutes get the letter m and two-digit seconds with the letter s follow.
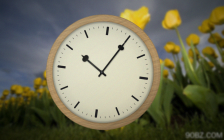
10h05
